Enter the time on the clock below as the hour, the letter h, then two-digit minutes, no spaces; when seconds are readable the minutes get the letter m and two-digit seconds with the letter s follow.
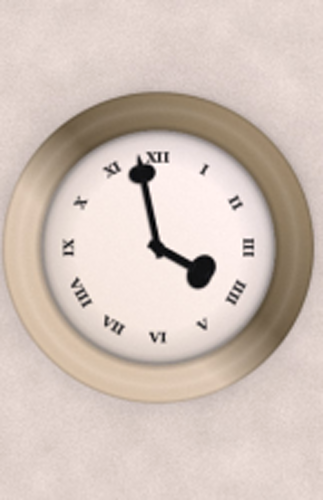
3h58
